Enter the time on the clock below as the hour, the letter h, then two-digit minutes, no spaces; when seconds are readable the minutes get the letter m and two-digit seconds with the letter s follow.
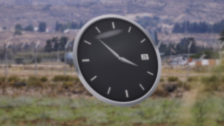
3h53
